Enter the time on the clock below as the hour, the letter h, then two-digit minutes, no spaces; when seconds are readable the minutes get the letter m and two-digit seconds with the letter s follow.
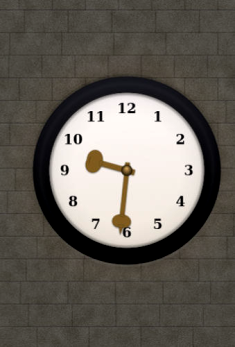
9h31
